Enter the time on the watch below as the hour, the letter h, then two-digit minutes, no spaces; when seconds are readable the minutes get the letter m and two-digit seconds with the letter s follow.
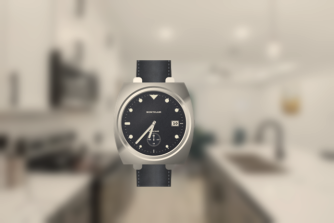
6h37
